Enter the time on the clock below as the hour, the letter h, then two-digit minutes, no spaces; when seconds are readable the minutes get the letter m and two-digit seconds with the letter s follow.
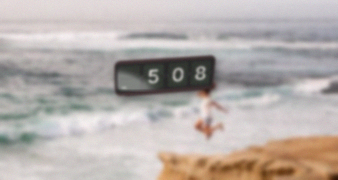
5h08
